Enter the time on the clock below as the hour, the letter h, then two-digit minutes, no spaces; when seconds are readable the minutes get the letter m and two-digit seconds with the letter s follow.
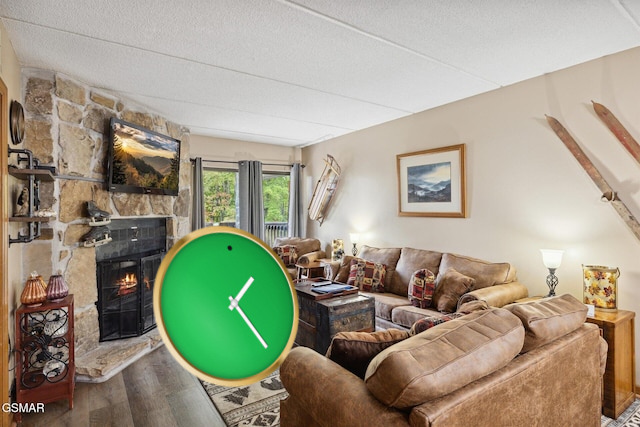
1h24
